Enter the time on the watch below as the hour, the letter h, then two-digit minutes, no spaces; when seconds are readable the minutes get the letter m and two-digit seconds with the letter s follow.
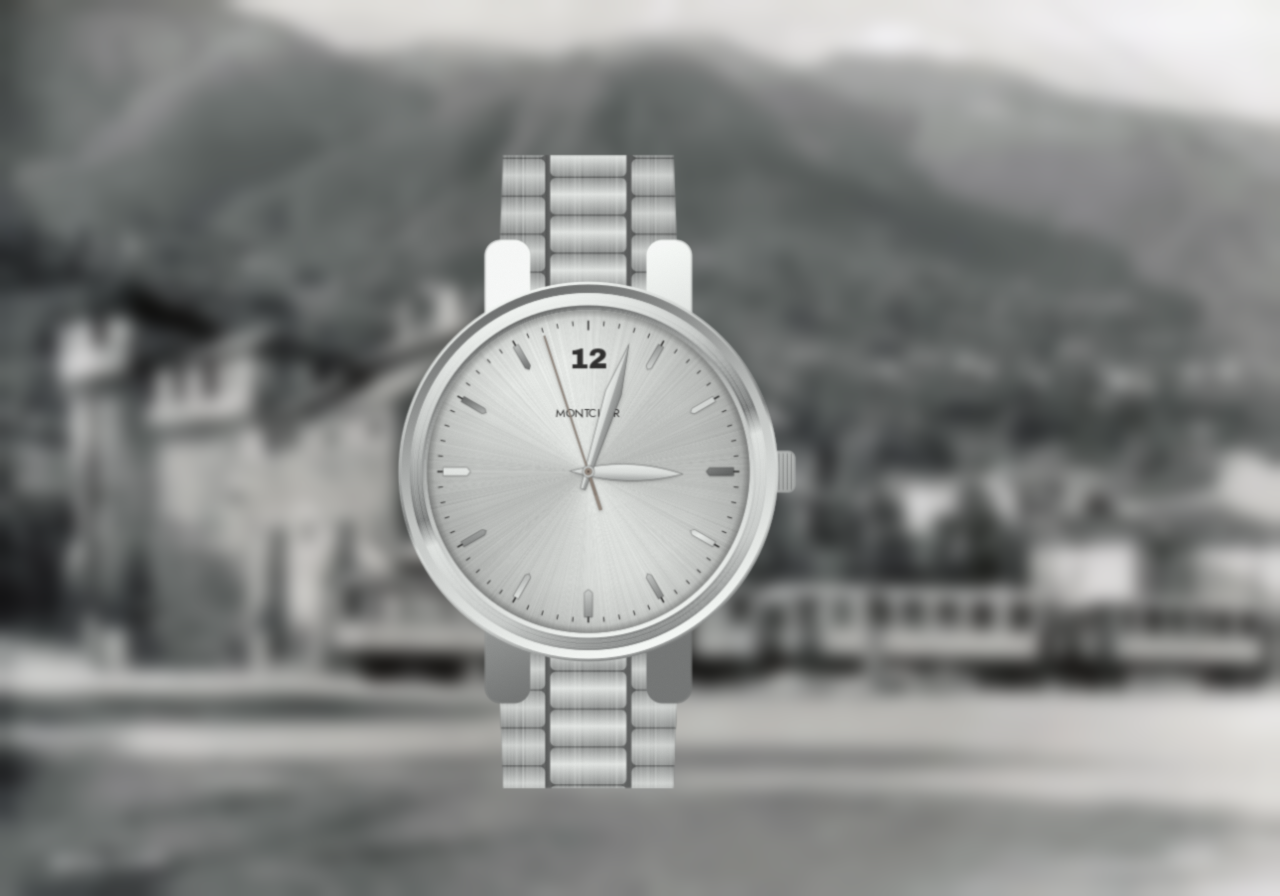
3h02m57s
